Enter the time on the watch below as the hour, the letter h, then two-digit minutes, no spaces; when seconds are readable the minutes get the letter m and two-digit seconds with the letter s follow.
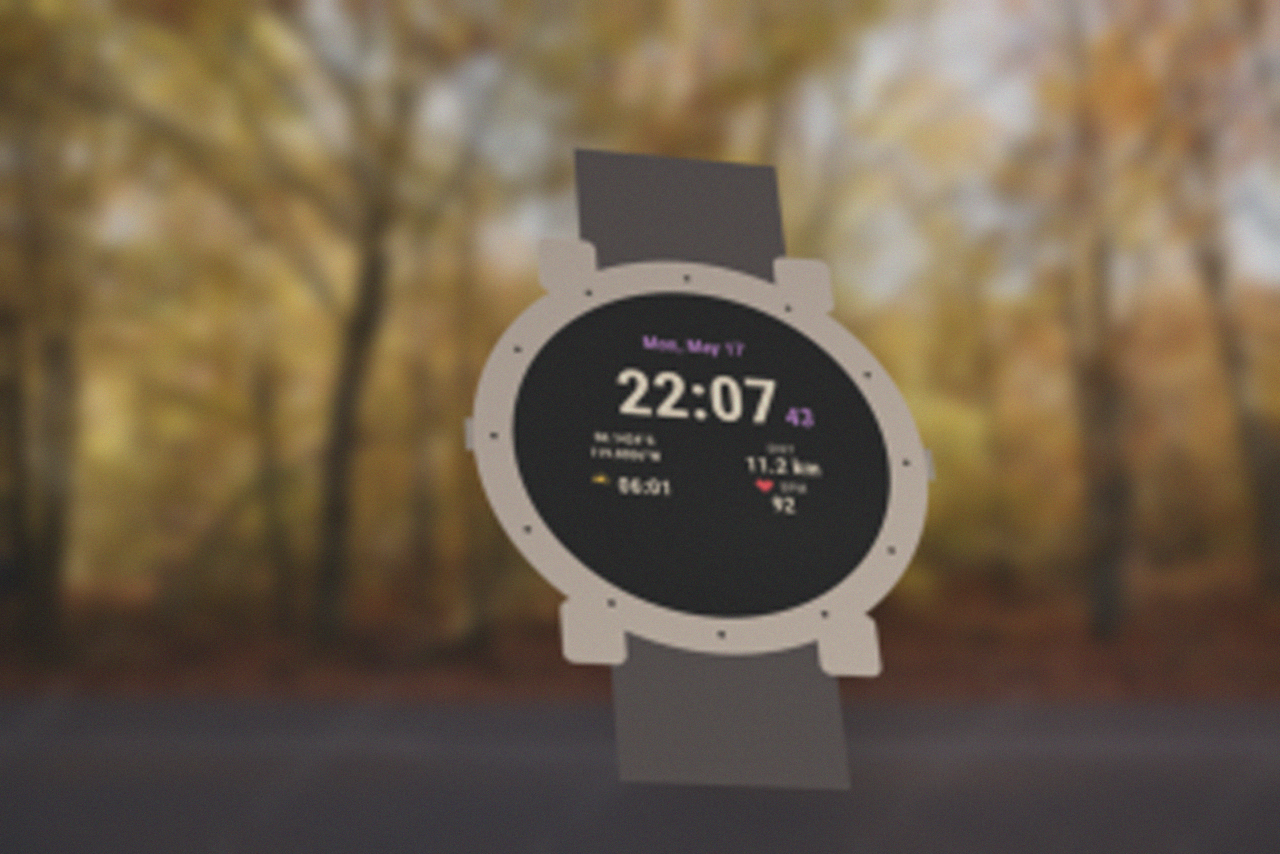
22h07
